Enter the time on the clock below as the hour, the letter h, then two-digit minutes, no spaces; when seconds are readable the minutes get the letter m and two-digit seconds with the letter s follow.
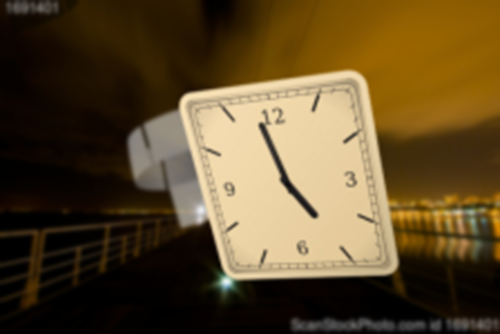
4h58
